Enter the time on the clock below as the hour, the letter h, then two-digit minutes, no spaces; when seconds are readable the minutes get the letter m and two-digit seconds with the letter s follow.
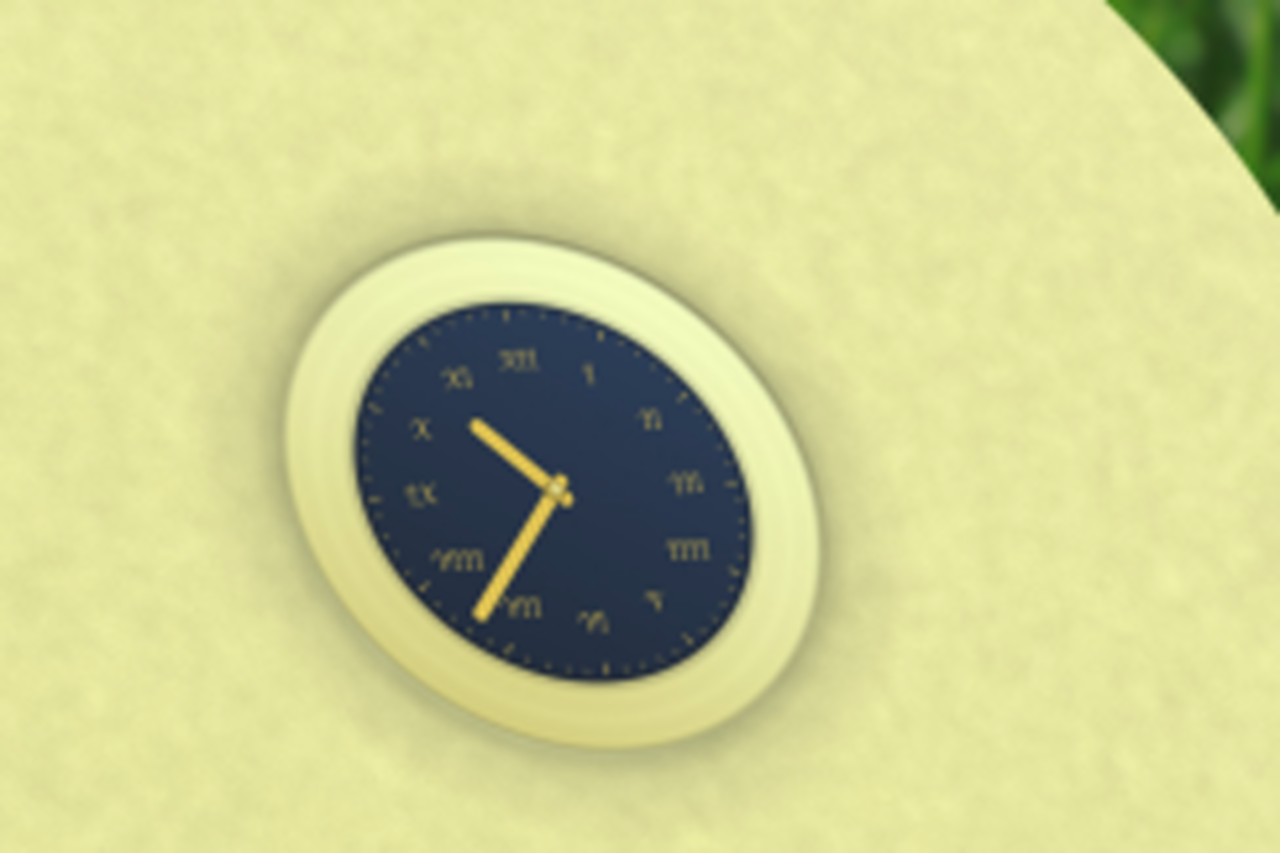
10h37
